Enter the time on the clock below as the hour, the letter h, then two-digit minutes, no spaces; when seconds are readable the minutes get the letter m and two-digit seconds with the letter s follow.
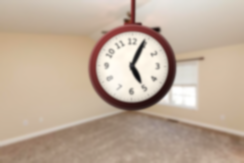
5h04
